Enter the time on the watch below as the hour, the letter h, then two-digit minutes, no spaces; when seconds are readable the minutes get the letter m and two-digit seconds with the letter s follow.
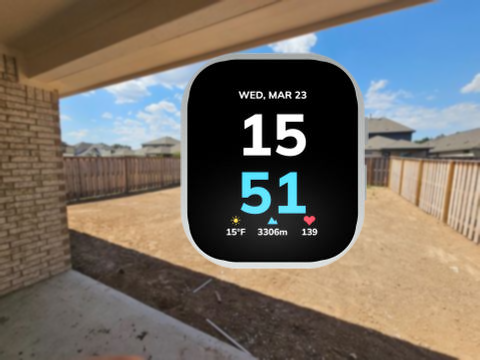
15h51
